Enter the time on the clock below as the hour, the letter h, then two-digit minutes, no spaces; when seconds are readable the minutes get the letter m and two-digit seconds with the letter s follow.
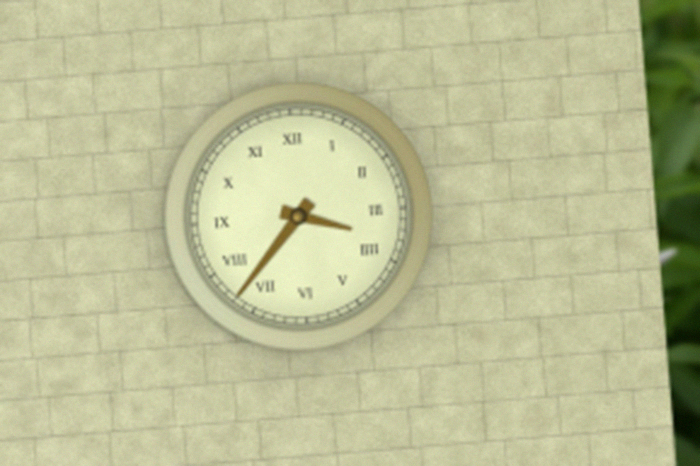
3h37
